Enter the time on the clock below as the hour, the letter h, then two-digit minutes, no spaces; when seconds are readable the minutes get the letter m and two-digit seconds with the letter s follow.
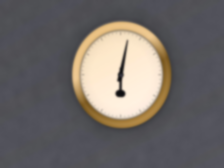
6h02
